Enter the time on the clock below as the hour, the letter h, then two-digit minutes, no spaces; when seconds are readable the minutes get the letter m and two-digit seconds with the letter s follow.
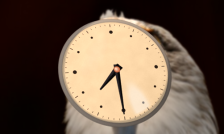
7h30
